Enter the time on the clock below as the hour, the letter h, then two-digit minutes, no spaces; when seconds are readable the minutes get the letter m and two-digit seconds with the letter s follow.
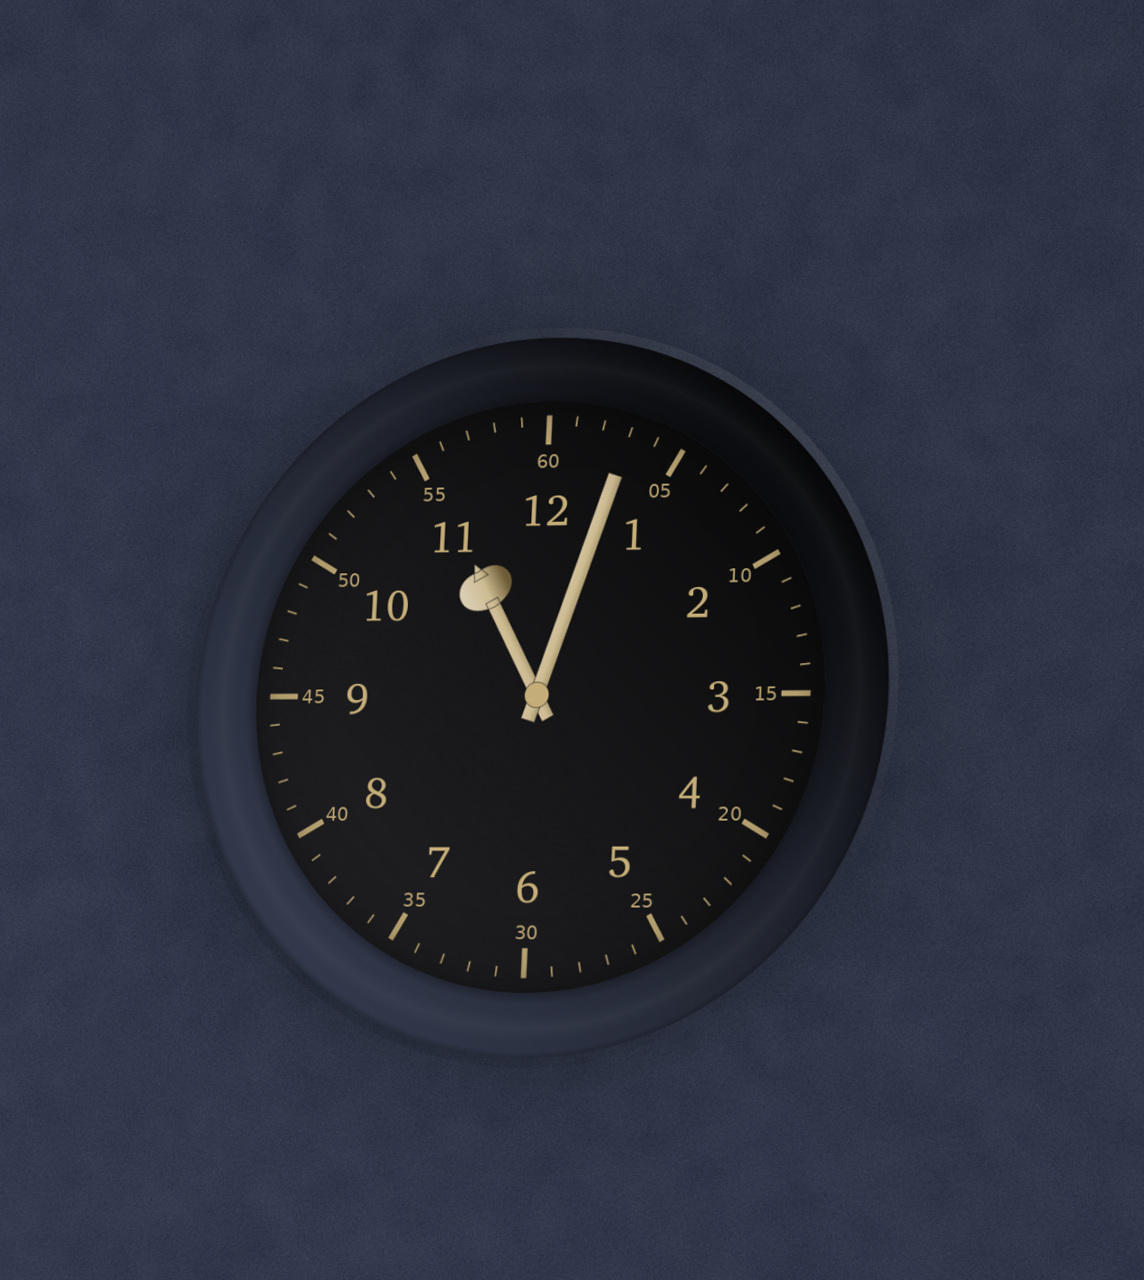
11h03
